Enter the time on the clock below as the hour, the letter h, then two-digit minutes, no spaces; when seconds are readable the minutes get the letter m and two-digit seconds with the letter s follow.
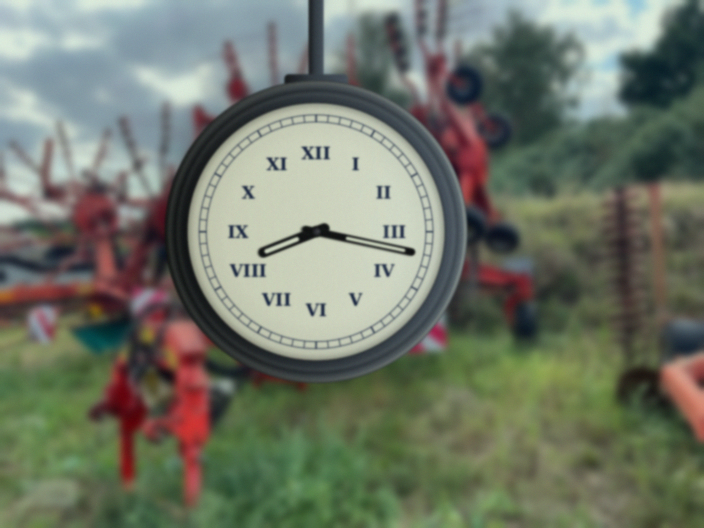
8h17
